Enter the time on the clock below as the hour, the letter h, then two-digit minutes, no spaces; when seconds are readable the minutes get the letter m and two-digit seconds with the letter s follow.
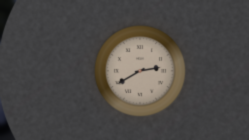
2h40
